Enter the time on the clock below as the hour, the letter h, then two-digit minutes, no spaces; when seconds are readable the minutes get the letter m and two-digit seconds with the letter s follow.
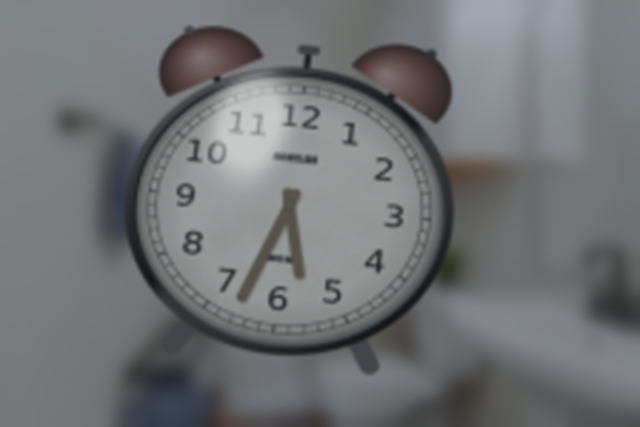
5h33
